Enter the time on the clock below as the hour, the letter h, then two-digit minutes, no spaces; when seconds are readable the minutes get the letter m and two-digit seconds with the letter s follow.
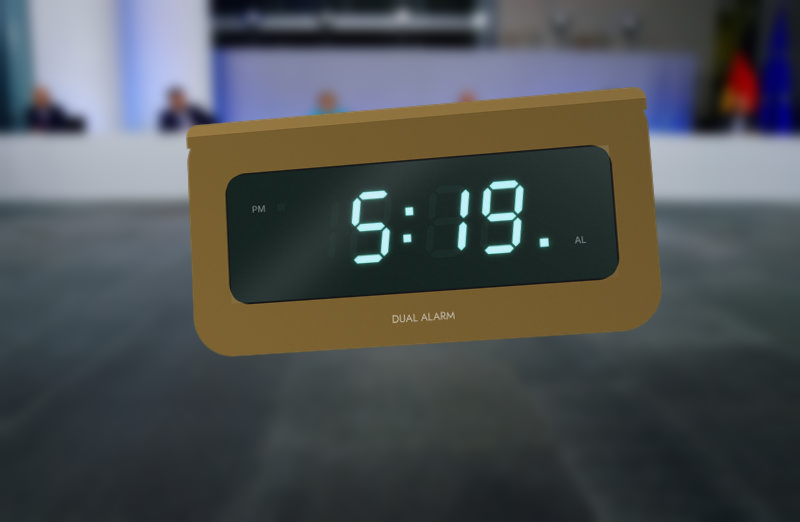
5h19
